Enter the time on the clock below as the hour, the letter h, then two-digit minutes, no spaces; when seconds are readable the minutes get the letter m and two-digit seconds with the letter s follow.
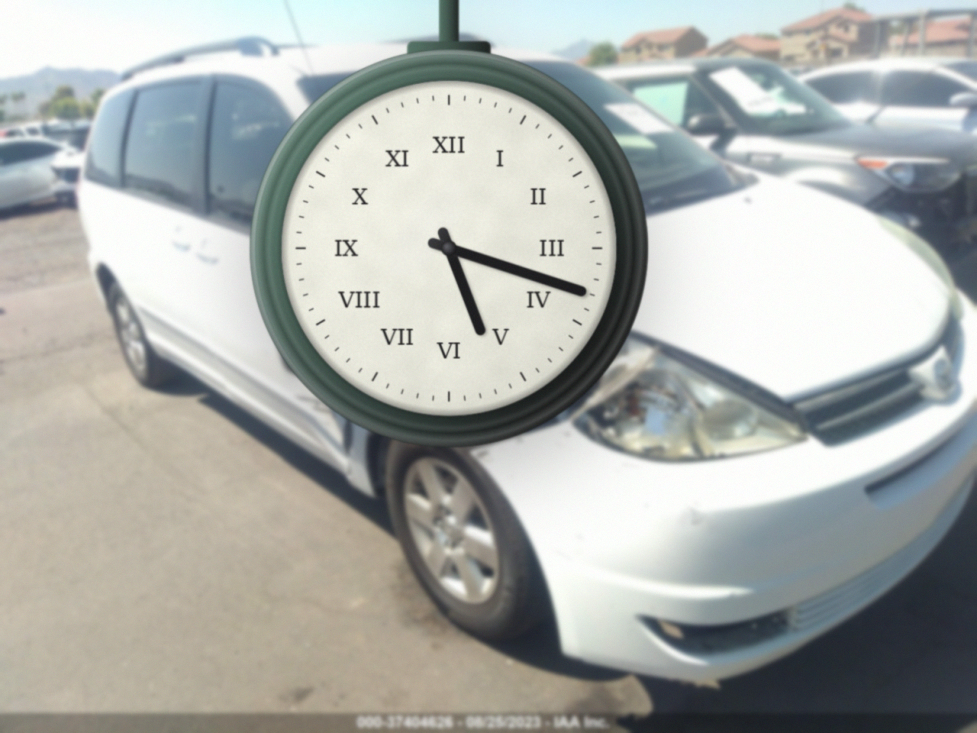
5h18
